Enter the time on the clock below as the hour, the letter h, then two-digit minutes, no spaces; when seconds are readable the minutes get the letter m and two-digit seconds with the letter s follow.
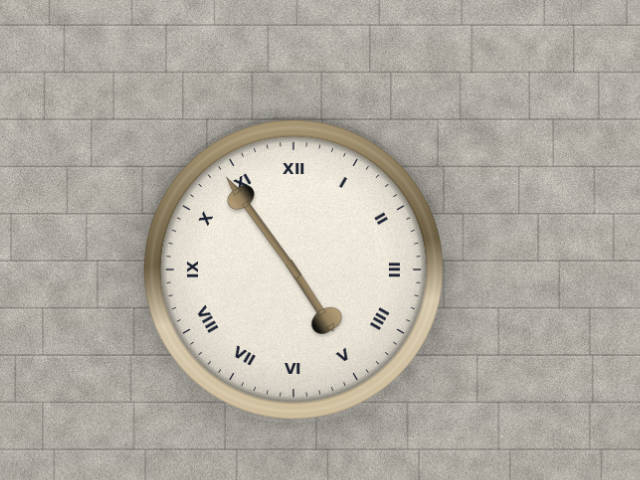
4h54
